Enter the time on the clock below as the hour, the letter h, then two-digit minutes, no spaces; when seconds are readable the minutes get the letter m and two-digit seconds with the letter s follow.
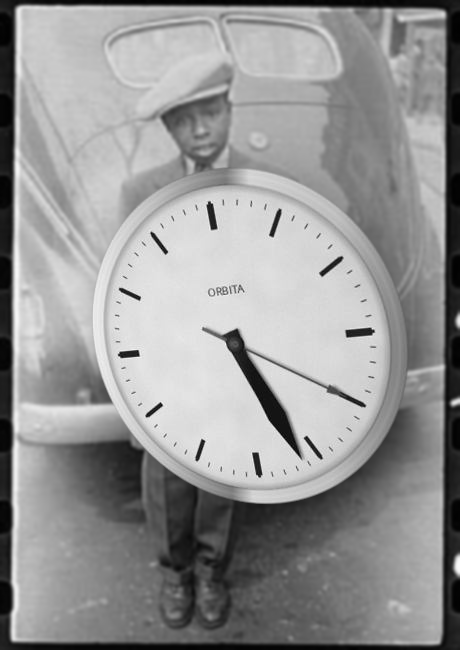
5h26m20s
